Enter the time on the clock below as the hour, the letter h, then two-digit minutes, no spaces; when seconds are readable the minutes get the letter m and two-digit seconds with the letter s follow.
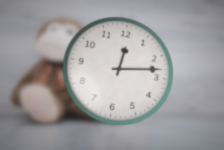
12h13
